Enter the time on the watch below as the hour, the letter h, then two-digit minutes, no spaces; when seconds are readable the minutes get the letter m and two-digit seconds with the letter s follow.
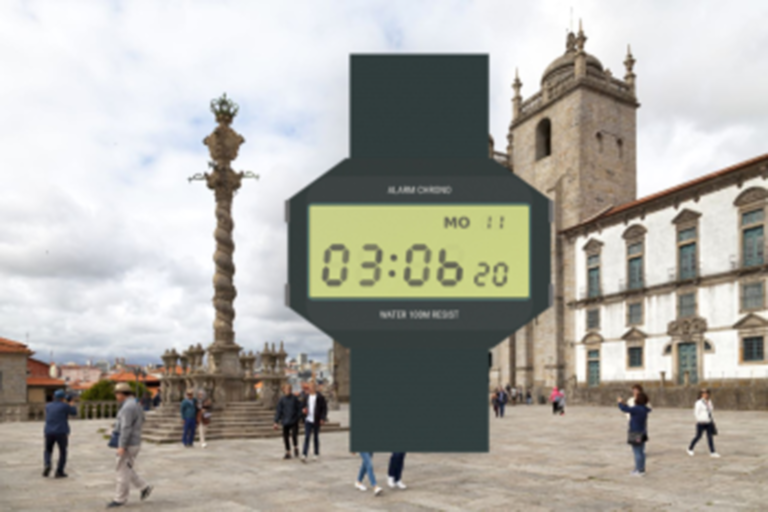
3h06m20s
